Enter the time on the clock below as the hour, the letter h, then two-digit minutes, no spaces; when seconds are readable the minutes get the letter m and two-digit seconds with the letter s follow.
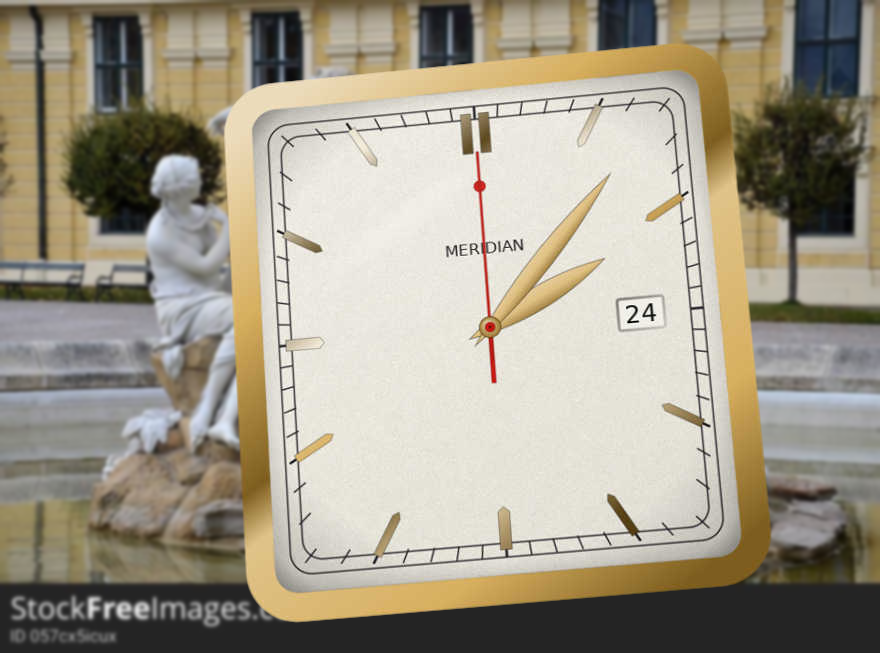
2h07m00s
